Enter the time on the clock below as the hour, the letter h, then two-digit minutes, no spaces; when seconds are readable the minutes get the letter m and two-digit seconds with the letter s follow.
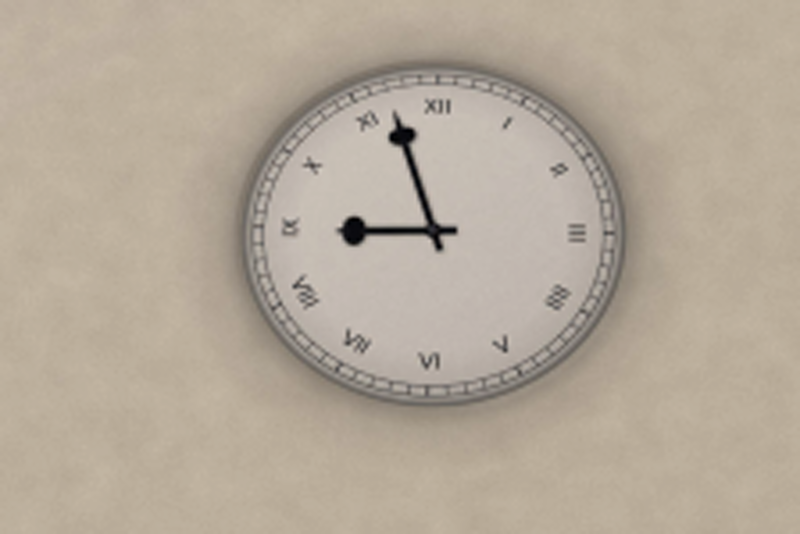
8h57
